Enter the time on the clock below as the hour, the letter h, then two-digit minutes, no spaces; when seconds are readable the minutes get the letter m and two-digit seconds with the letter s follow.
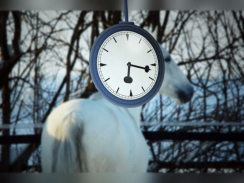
6h17
